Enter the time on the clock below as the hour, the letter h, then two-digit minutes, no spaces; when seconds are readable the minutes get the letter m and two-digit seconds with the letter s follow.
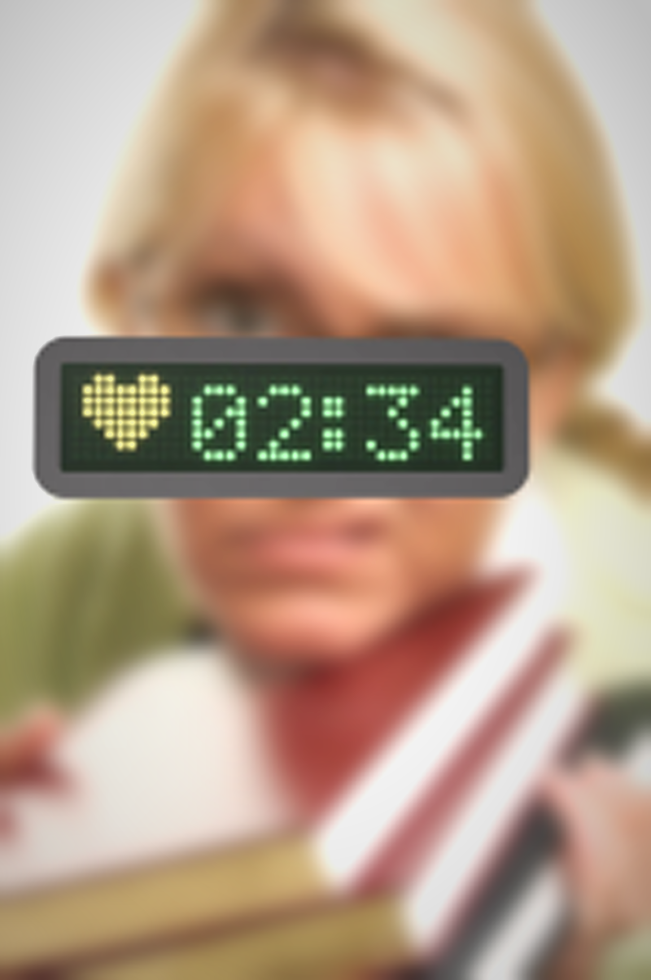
2h34
